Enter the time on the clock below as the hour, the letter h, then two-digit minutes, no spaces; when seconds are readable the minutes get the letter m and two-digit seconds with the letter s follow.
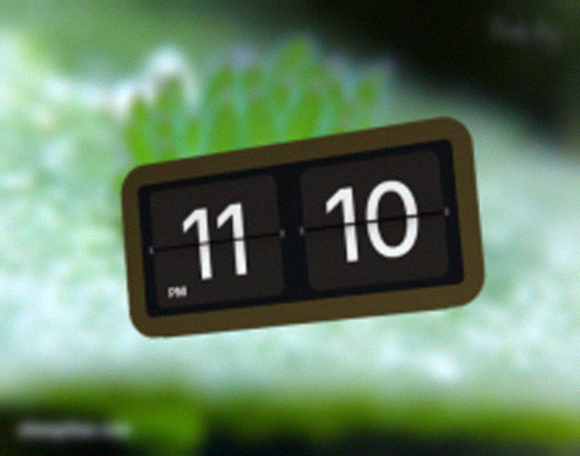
11h10
